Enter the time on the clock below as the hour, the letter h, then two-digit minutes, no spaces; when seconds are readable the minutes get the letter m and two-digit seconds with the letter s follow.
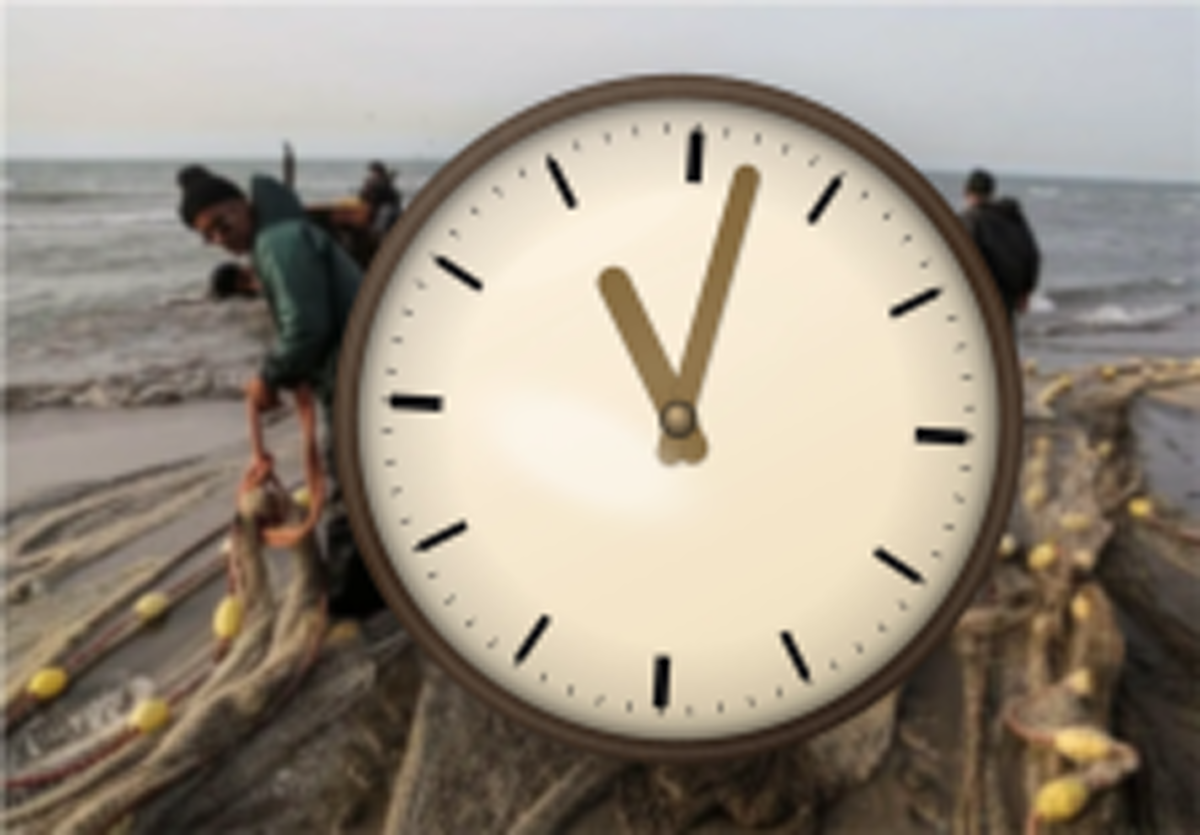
11h02
